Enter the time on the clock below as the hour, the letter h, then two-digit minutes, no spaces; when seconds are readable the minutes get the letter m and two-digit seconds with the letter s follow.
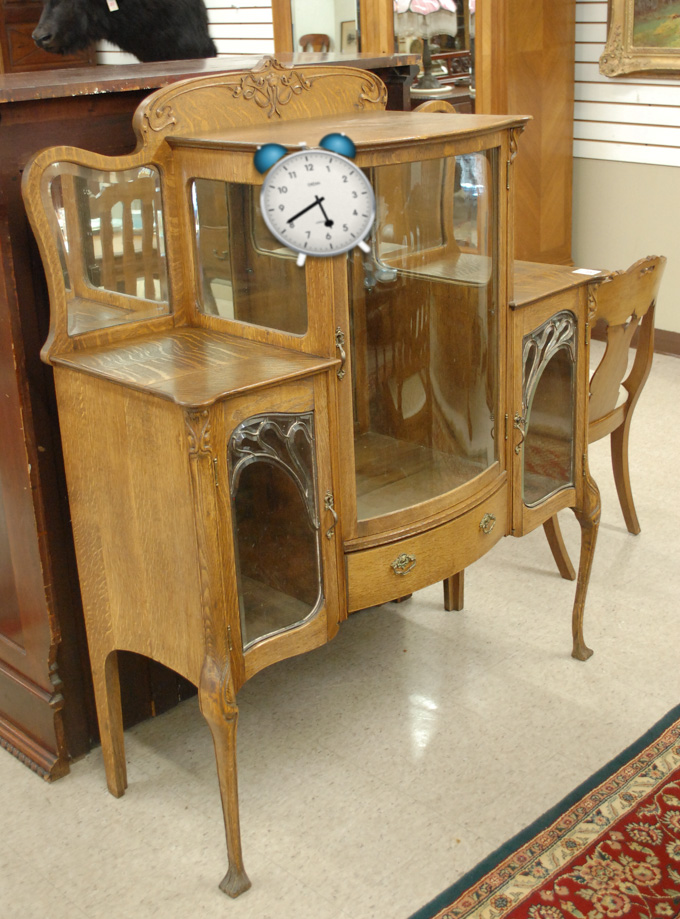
5h41
